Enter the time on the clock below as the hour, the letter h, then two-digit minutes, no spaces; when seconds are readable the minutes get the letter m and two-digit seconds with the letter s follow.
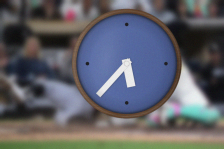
5h37
